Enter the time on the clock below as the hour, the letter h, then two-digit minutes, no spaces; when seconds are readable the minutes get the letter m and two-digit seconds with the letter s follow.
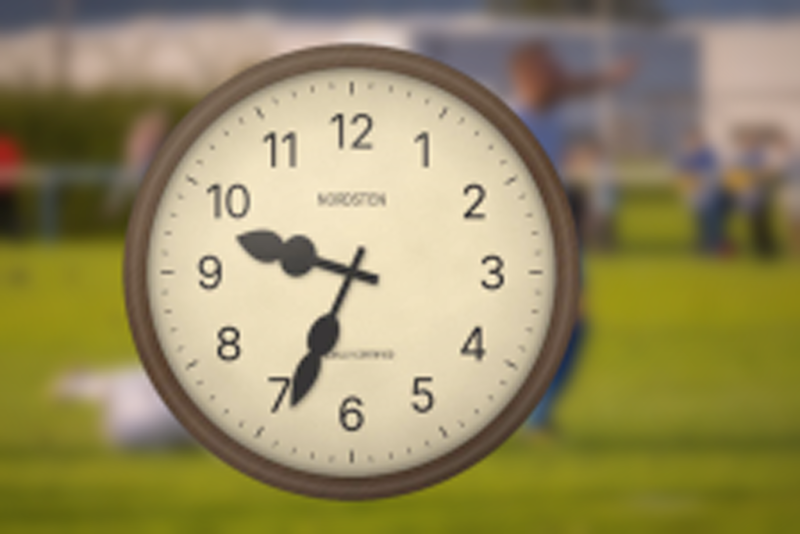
9h34
